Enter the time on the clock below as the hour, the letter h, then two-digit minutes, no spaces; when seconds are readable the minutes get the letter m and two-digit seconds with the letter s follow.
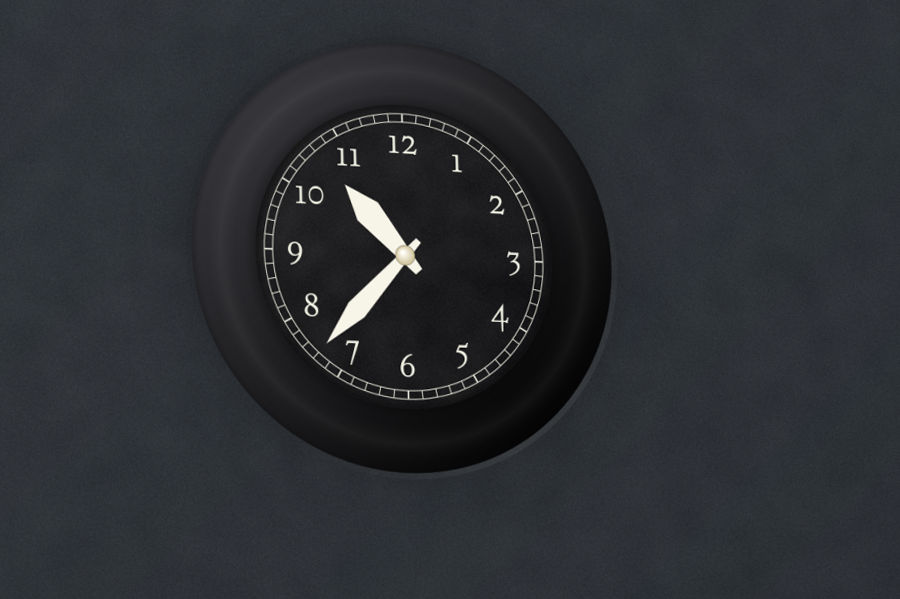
10h37
